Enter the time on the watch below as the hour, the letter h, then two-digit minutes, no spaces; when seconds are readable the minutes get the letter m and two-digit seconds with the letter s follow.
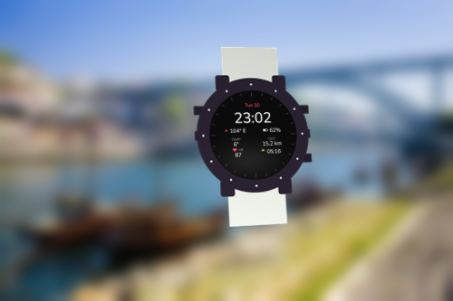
23h02
